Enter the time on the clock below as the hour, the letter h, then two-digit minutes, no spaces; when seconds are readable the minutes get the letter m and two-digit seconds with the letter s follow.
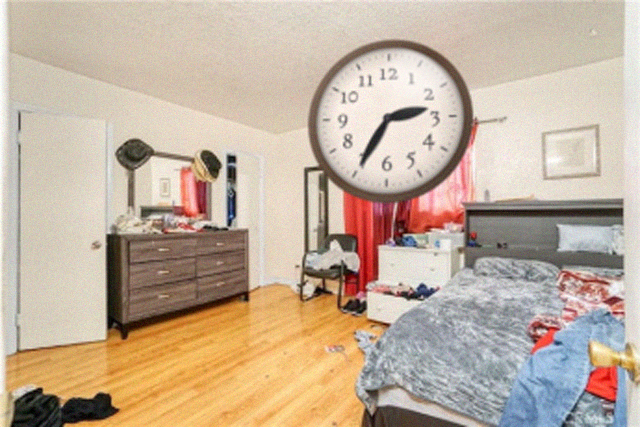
2h35
